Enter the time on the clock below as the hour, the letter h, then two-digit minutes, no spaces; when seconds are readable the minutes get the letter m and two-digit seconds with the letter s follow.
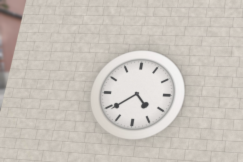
4h39
